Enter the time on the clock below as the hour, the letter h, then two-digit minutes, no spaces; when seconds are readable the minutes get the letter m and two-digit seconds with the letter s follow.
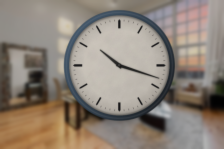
10h18
